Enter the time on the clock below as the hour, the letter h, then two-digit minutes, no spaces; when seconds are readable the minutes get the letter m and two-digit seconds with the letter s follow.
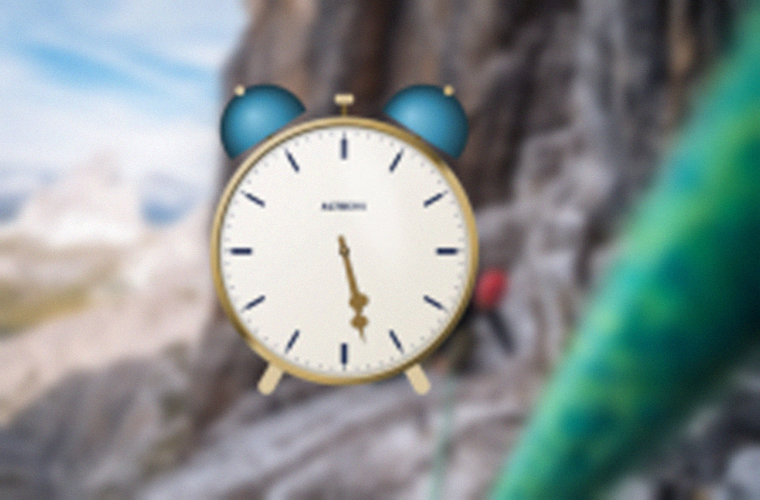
5h28
